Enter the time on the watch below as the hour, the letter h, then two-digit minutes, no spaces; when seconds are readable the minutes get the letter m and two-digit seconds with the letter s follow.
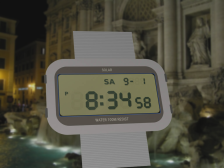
8h34m58s
